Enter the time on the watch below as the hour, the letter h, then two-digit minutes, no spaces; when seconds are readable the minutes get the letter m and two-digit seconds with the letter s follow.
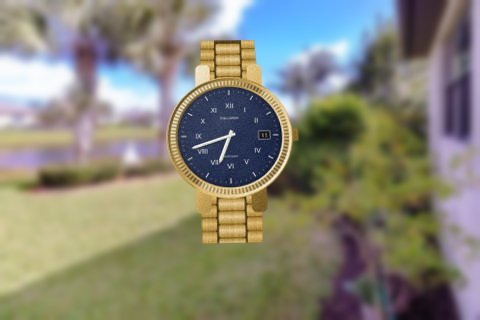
6h42
